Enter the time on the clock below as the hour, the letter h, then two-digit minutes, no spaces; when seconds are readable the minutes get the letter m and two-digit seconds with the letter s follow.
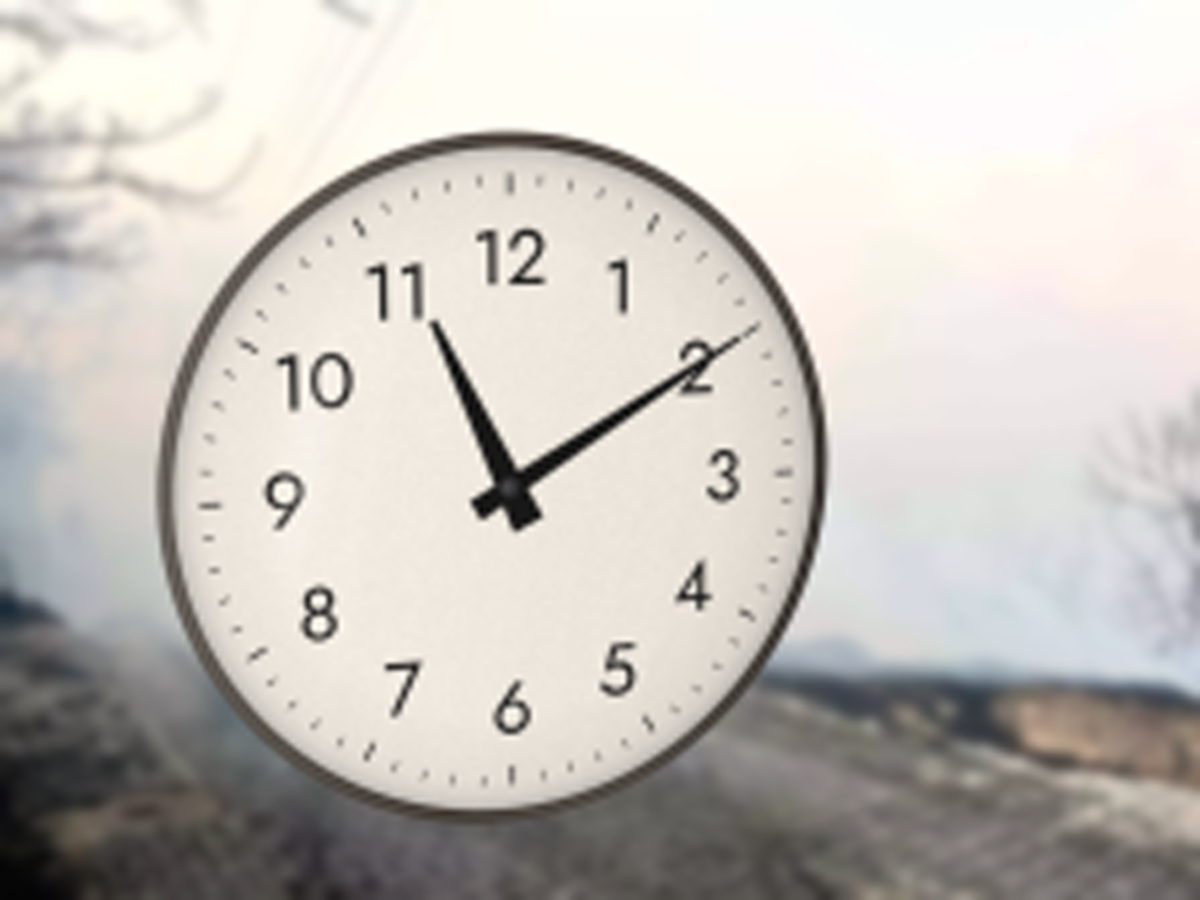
11h10
